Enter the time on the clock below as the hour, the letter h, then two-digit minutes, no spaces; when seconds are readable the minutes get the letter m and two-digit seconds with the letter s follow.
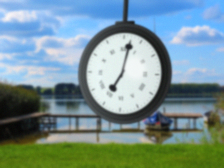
7h02
